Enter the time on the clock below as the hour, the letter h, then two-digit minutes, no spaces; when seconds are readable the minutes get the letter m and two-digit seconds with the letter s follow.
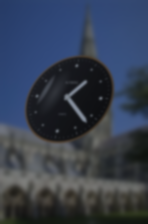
1h22
